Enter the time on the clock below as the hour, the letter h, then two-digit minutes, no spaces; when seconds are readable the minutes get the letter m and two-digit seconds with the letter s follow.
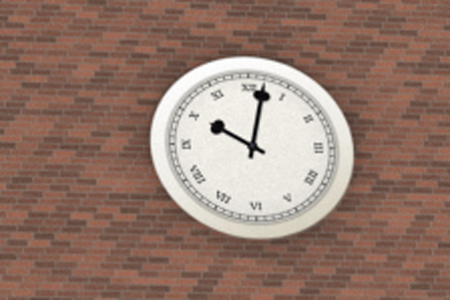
10h02
